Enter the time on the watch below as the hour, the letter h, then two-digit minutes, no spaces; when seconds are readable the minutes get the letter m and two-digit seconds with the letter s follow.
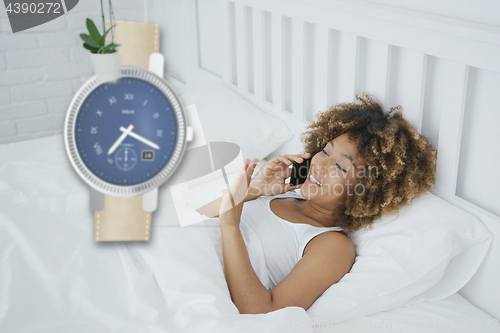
7h19
